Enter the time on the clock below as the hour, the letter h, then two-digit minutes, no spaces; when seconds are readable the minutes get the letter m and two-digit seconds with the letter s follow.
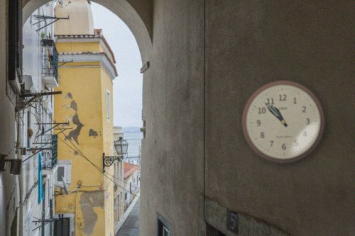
10h53
